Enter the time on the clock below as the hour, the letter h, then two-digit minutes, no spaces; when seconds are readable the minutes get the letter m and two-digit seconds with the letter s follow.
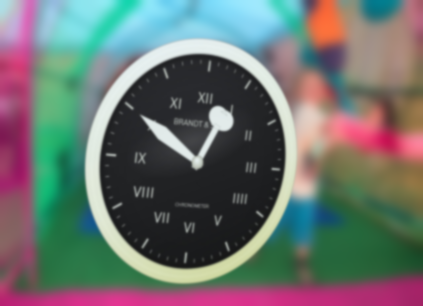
12h50
